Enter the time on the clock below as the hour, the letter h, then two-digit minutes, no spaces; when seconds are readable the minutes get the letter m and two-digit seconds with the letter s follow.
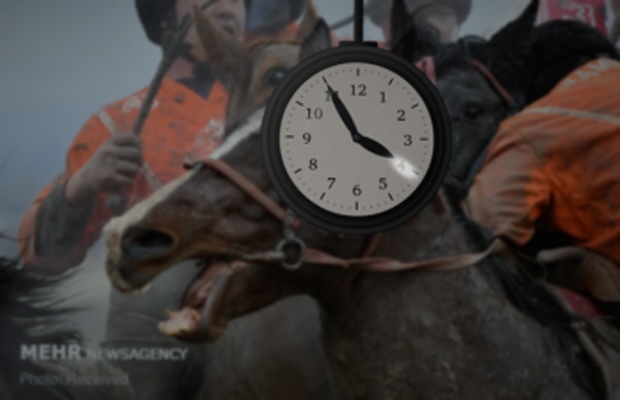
3h55
